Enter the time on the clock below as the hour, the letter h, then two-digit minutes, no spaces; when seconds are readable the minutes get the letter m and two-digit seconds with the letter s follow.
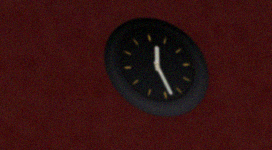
12h28
